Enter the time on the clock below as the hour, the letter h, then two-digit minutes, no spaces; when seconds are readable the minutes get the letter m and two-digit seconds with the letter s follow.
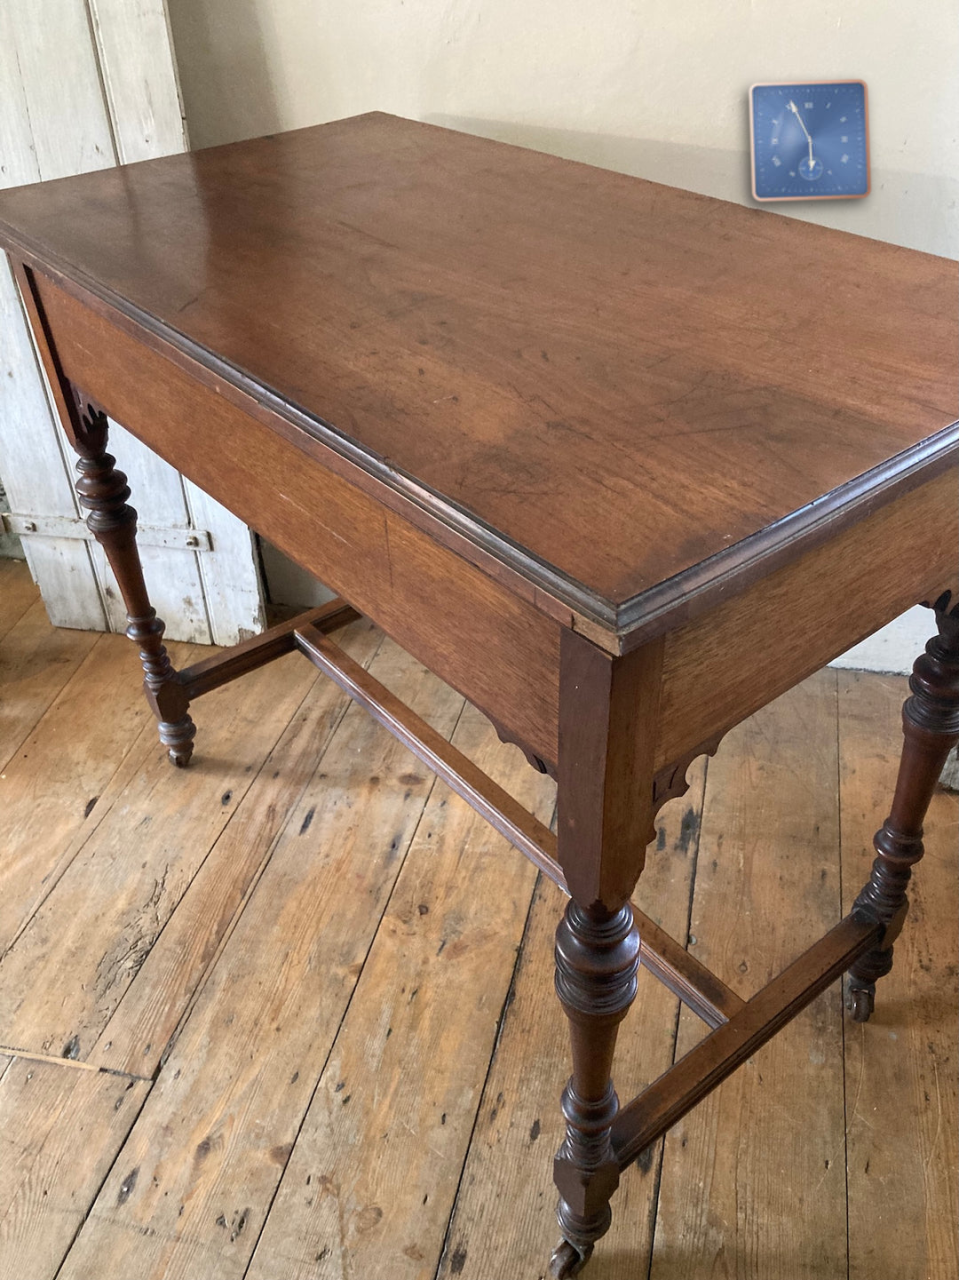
5h56
